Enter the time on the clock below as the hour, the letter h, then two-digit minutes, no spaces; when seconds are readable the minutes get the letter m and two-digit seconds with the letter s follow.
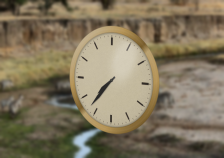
7h37
